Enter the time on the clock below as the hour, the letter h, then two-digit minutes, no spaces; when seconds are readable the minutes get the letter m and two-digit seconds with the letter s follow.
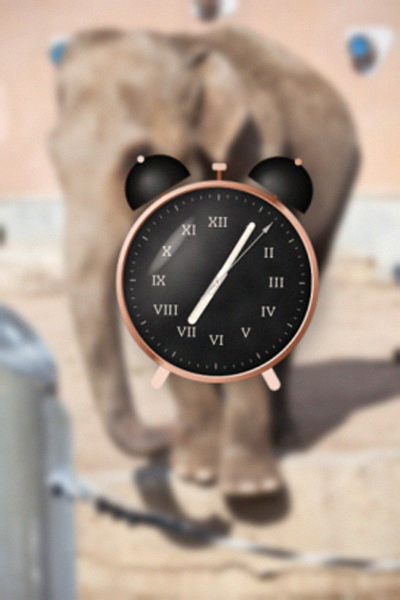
7h05m07s
